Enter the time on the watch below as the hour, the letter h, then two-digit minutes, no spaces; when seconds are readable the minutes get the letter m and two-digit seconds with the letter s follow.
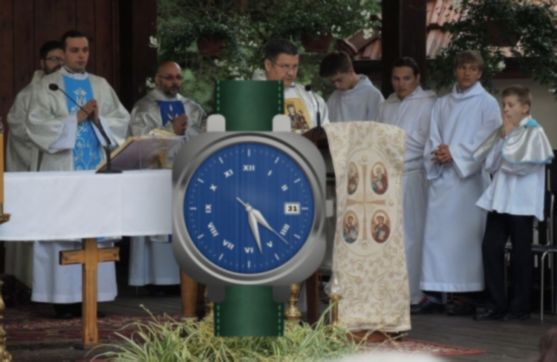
4h27m22s
